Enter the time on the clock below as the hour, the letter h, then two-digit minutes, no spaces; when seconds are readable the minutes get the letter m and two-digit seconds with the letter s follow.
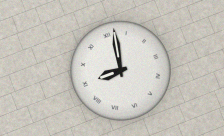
9h02
